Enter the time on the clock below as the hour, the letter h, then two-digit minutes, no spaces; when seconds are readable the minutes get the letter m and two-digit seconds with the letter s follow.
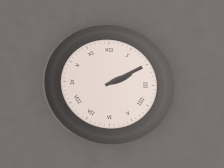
2h10
